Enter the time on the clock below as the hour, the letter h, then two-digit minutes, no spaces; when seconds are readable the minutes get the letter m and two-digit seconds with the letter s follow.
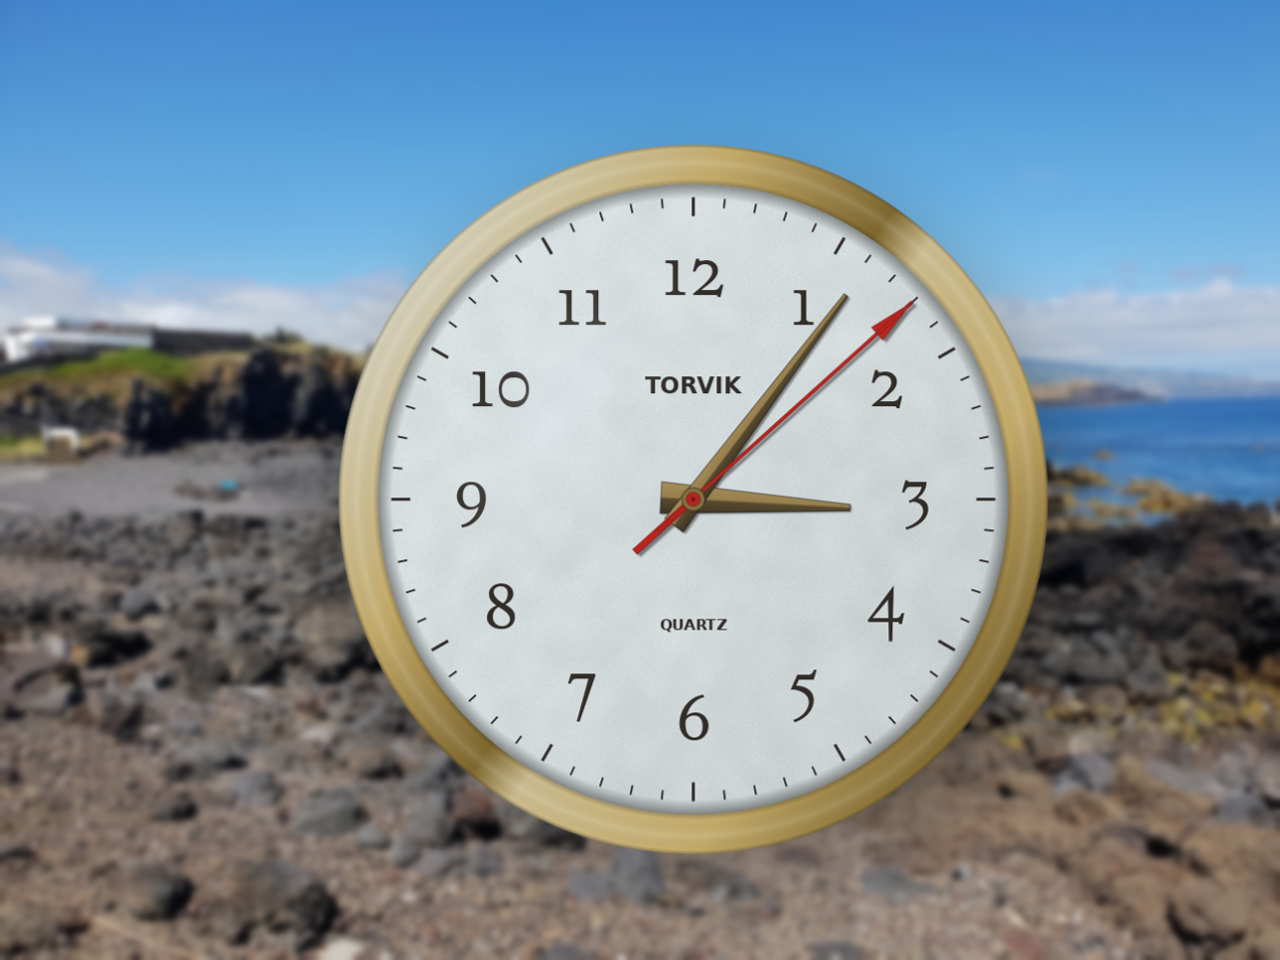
3h06m08s
